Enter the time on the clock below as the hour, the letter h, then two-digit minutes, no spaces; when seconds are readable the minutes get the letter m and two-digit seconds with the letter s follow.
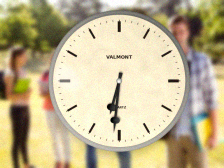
6h31
